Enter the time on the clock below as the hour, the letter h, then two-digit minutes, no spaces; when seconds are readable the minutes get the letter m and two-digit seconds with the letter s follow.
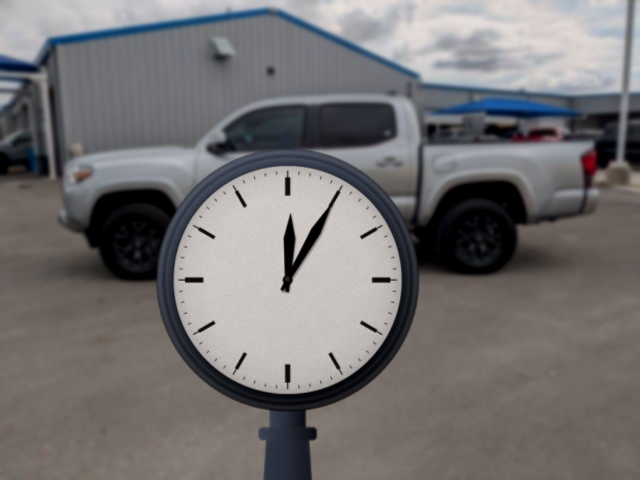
12h05
